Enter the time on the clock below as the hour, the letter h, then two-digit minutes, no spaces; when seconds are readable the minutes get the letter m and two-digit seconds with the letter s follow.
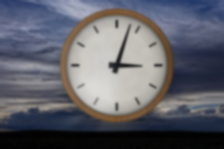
3h03
